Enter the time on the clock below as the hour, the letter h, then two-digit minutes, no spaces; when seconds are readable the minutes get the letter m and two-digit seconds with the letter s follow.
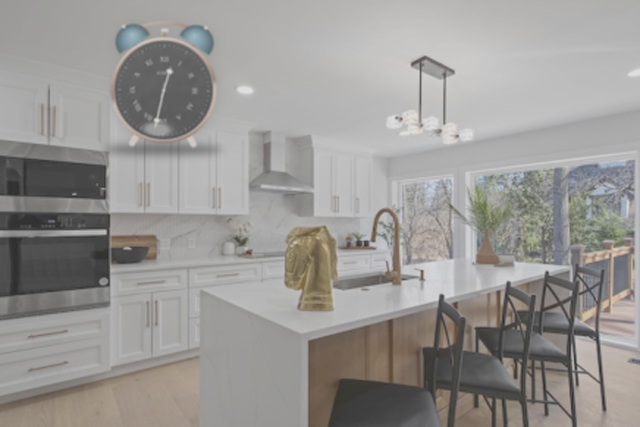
12h32
